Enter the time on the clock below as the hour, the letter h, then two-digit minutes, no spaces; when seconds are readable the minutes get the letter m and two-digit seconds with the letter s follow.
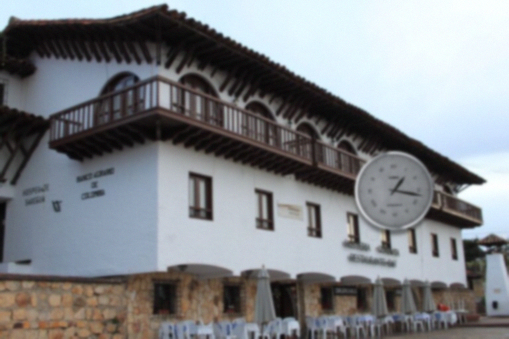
1h17
